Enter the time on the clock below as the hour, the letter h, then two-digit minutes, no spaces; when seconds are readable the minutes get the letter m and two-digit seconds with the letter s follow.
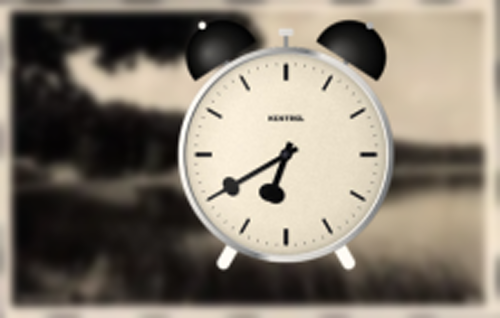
6h40
